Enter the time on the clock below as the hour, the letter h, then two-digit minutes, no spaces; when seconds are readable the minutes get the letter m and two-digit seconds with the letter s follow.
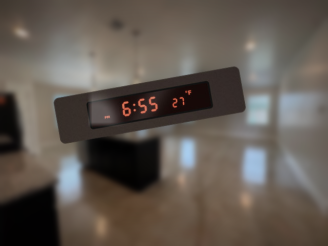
6h55
